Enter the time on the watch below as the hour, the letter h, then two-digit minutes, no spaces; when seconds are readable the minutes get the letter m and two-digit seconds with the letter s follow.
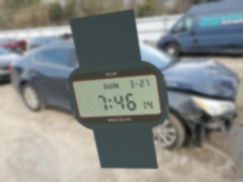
7h46
